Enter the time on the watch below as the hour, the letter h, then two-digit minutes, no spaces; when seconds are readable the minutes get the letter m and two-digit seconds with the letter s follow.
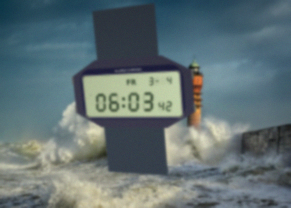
6h03
